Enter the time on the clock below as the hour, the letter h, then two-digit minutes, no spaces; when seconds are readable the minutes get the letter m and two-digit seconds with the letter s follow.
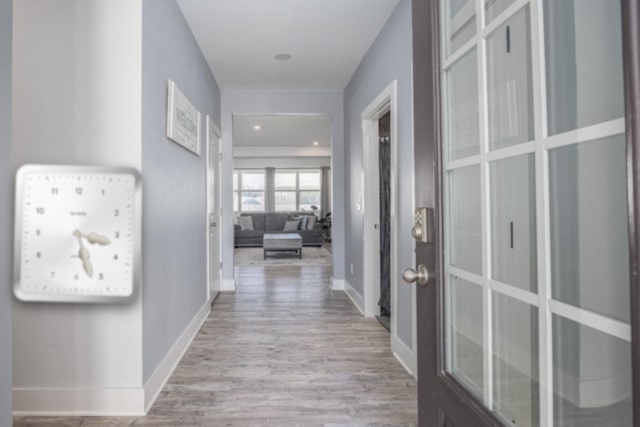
3h27
